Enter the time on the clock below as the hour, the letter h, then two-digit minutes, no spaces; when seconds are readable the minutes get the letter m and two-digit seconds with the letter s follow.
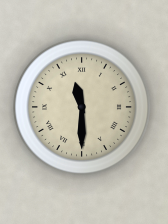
11h30
